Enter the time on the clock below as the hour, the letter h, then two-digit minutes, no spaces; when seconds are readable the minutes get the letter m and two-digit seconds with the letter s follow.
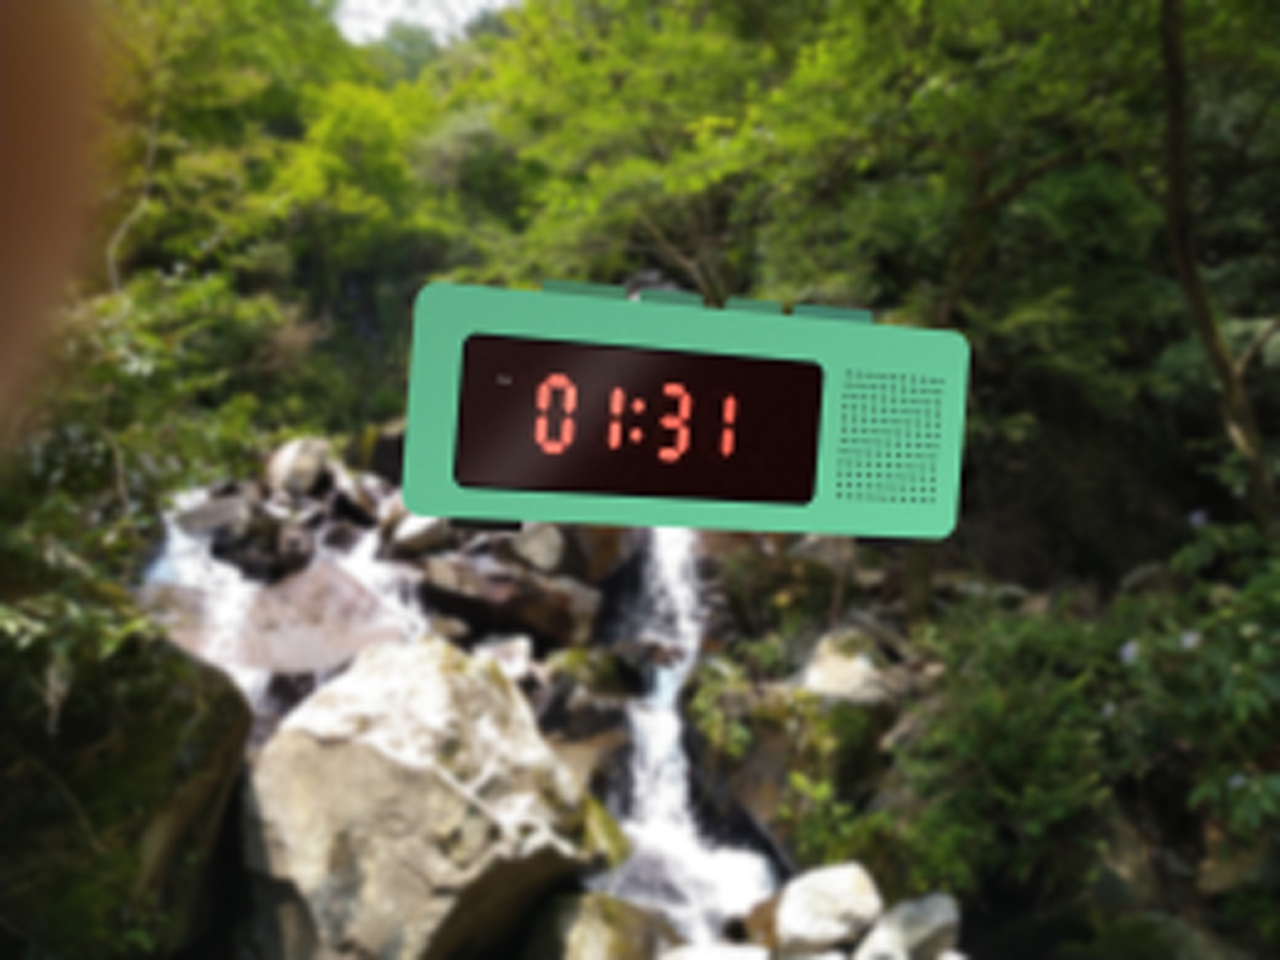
1h31
